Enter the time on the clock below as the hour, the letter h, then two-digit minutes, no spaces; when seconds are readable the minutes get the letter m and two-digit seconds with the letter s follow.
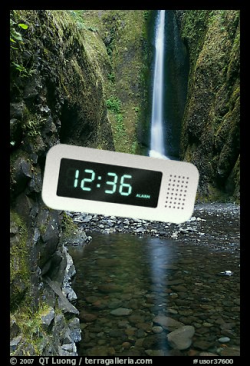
12h36
